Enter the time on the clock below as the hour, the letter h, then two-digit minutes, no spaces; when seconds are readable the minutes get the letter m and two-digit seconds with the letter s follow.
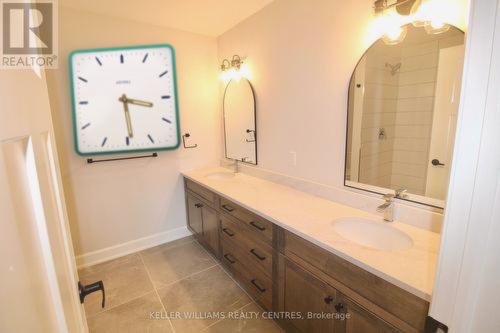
3h29
